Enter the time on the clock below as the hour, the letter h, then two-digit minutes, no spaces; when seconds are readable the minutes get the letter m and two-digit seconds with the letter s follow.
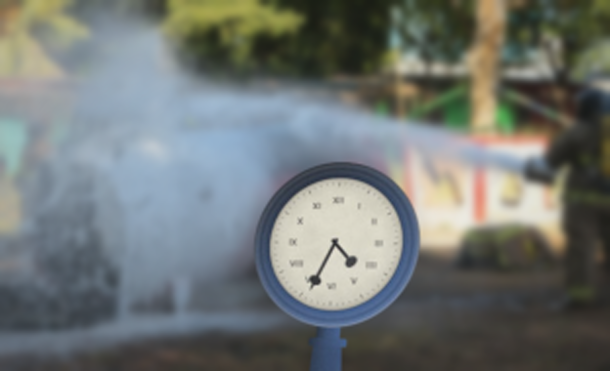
4h34
